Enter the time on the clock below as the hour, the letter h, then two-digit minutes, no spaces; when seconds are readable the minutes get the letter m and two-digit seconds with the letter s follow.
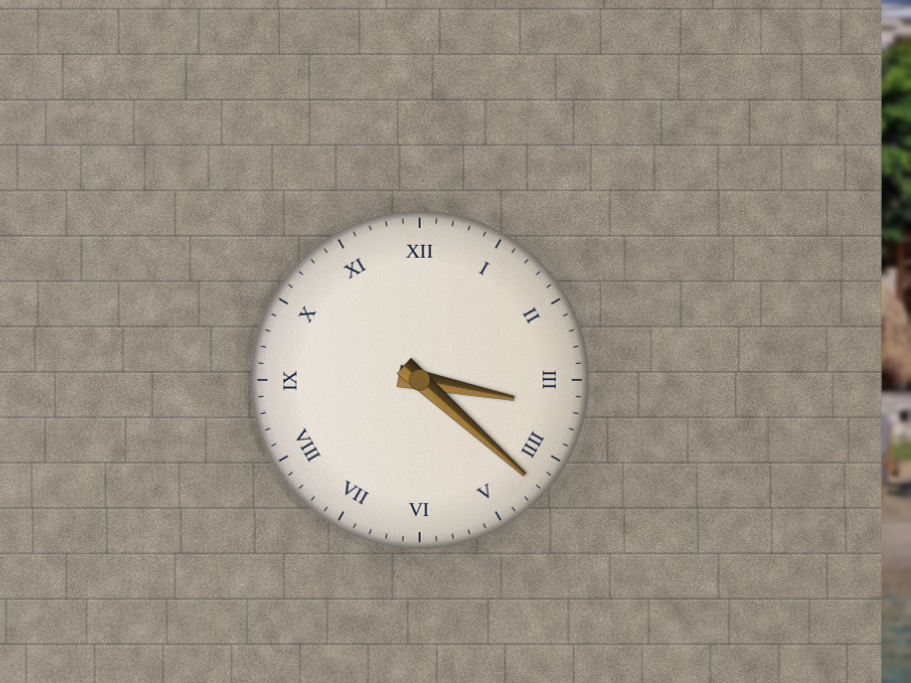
3h22
